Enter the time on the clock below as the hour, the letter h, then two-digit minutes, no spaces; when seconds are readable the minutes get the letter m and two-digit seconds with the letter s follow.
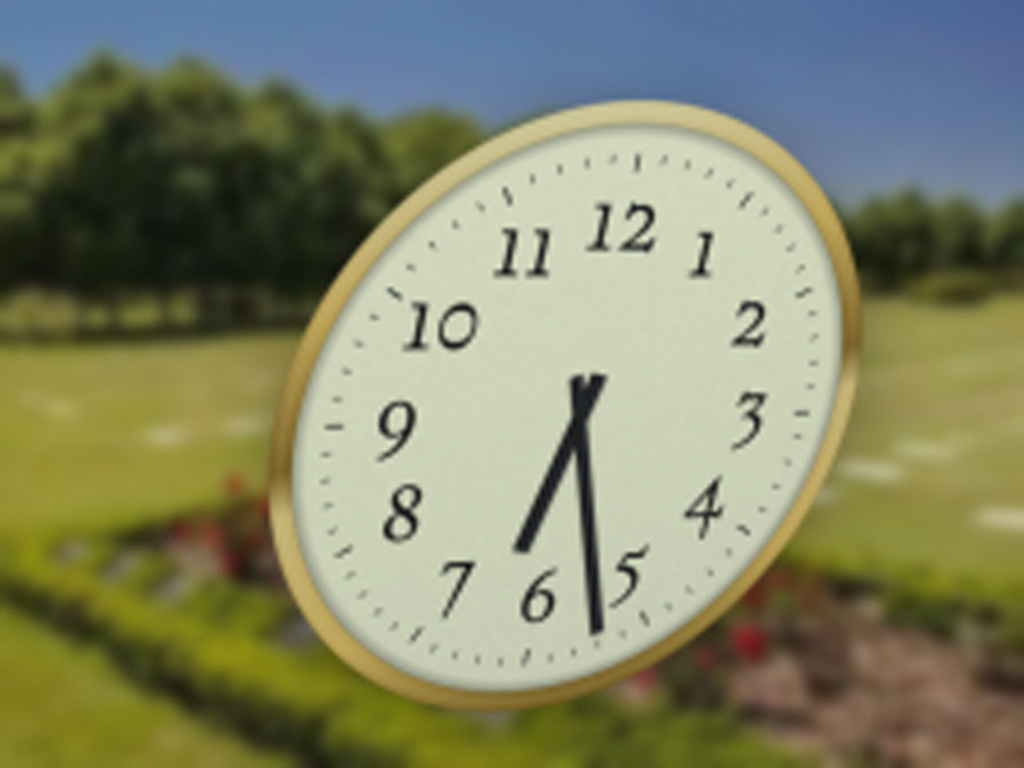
6h27
